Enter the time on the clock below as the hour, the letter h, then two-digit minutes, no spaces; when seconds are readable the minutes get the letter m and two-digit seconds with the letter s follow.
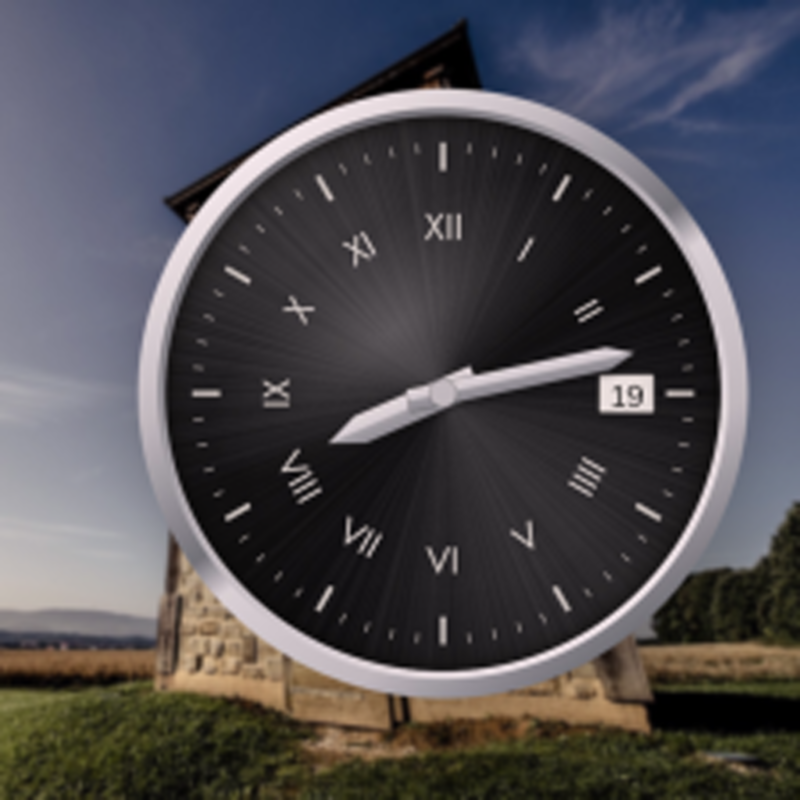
8h13
